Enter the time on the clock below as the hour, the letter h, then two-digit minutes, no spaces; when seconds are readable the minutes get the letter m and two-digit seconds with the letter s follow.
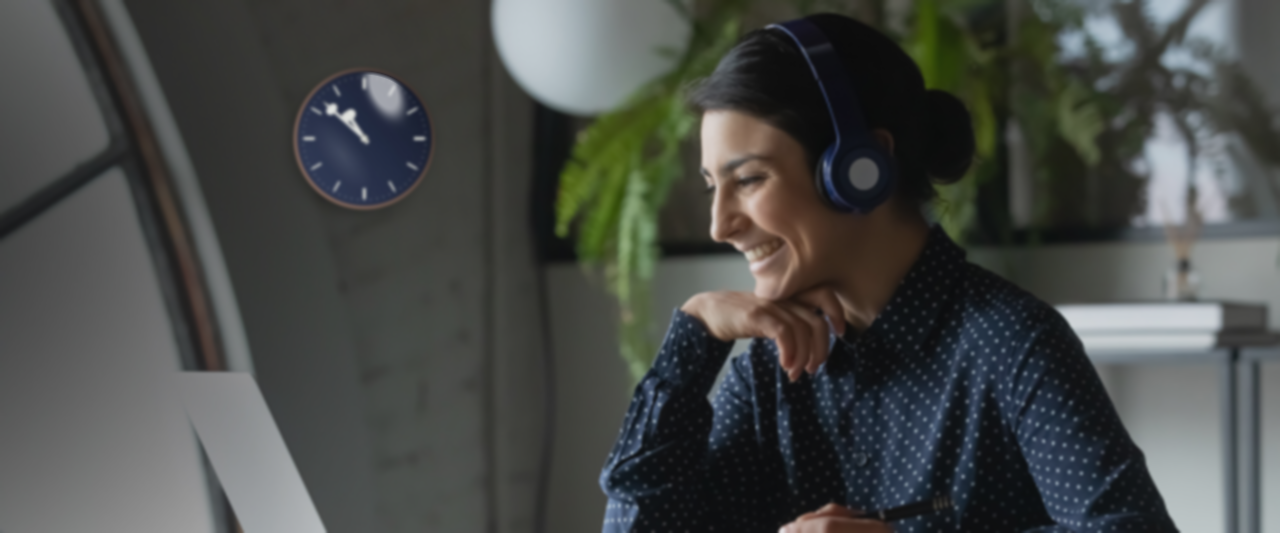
10h52
